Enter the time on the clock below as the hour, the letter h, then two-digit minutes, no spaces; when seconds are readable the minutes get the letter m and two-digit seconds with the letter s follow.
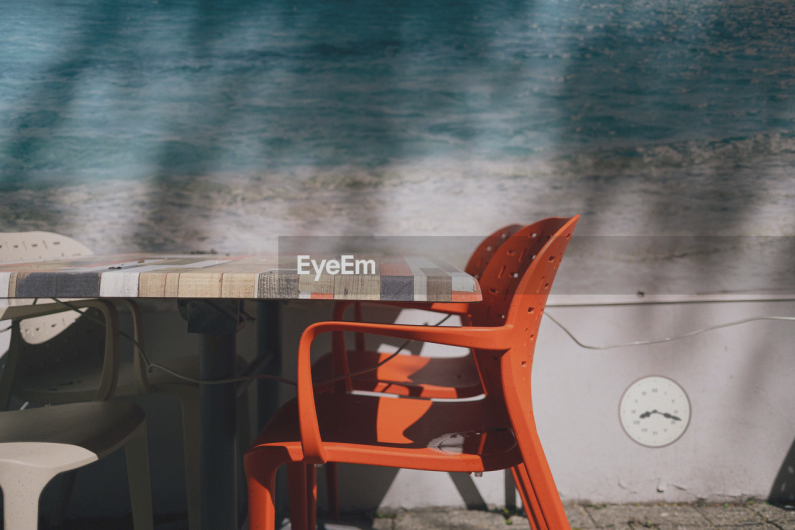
8h18
